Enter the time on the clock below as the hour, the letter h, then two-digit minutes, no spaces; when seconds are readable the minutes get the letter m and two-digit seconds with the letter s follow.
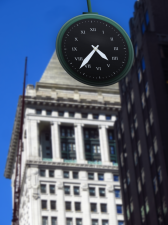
4h37
